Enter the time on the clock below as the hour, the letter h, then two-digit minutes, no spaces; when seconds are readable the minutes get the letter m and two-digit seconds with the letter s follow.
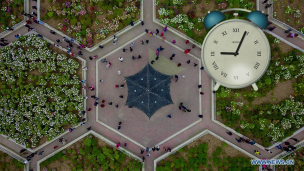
9h04
